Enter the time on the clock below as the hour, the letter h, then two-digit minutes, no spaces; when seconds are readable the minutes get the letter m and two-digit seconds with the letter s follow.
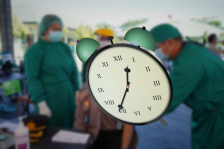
12h36
